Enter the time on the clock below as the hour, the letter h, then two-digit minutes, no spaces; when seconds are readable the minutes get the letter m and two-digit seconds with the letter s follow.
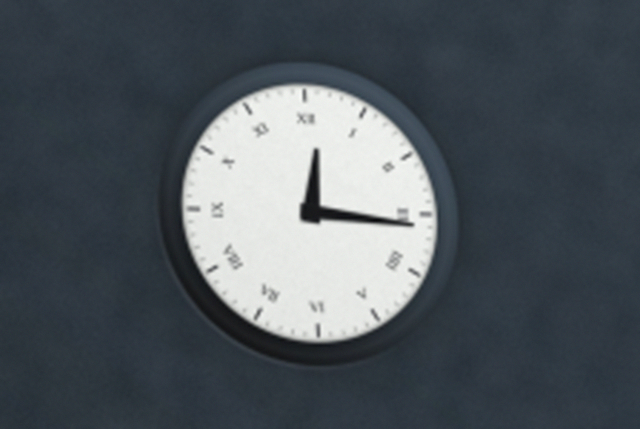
12h16
